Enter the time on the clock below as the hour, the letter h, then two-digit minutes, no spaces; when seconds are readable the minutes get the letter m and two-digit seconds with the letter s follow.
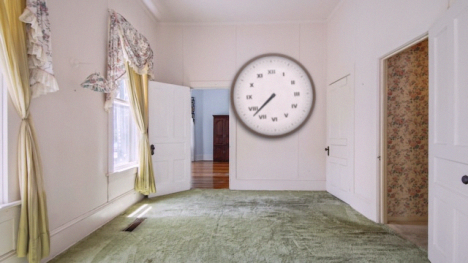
7h38
